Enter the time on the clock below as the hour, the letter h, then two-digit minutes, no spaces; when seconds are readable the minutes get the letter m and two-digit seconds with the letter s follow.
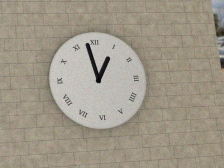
12h58
